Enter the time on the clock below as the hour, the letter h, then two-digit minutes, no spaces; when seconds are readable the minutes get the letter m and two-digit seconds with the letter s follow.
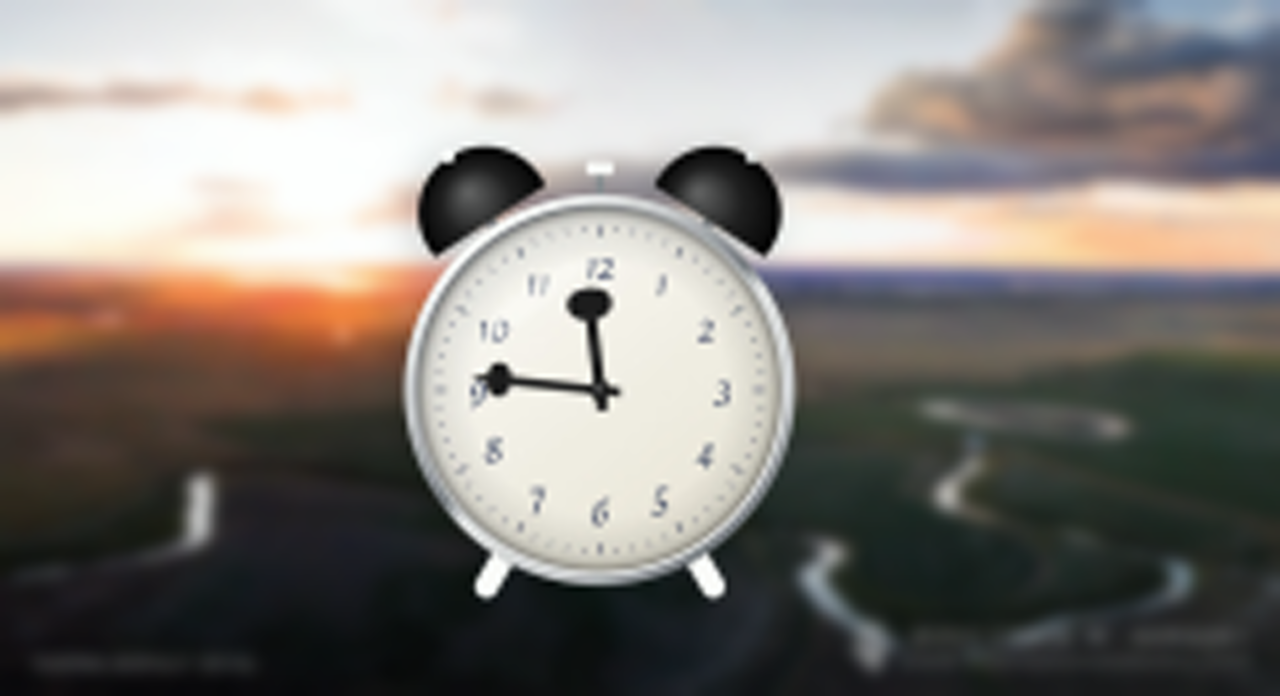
11h46
